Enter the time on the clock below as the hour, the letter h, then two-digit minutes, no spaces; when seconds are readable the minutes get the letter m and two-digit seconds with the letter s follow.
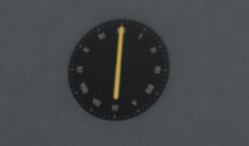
6h00
